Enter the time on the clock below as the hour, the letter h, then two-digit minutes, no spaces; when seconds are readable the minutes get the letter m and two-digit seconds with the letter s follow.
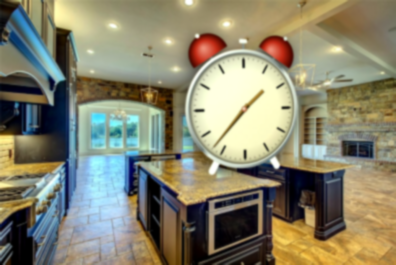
1h37
